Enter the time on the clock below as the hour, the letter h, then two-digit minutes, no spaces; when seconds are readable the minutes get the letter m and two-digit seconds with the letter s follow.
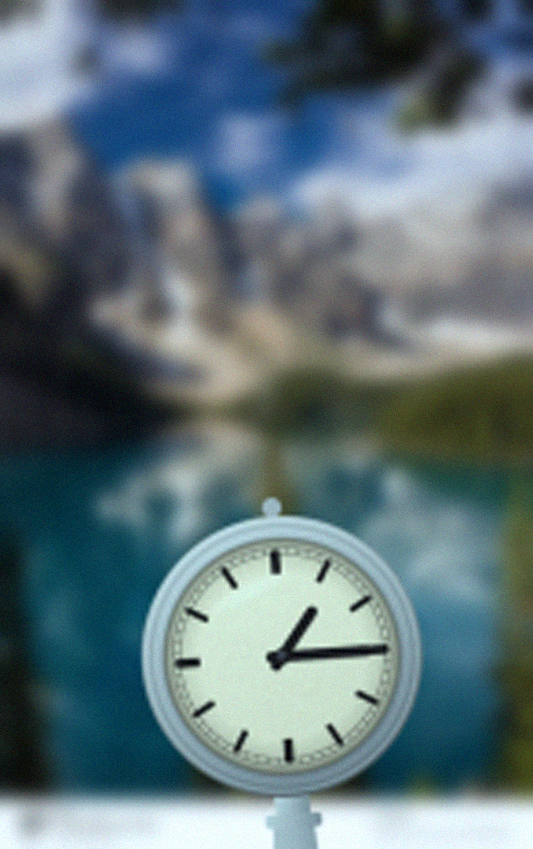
1h15
